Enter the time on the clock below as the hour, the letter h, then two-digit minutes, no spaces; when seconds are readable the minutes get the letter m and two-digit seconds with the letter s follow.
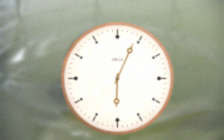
6h04
